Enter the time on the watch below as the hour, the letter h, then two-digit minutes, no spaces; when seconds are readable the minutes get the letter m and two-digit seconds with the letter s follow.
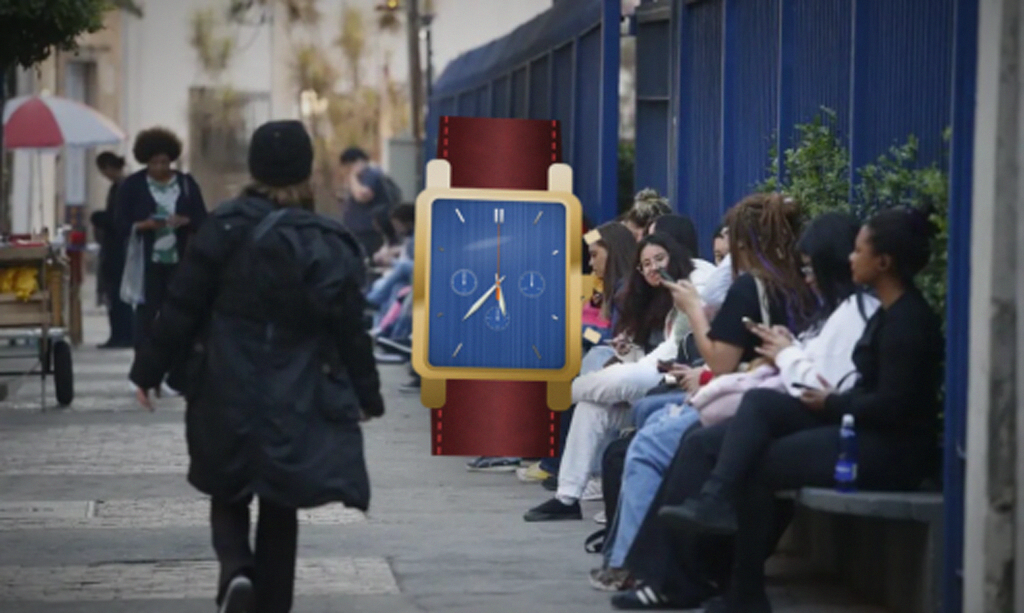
5h37
